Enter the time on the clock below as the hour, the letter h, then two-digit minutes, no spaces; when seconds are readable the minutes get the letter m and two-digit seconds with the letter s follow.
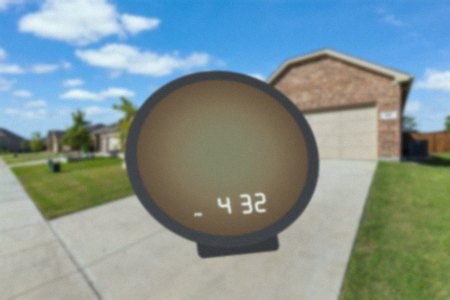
4h32
